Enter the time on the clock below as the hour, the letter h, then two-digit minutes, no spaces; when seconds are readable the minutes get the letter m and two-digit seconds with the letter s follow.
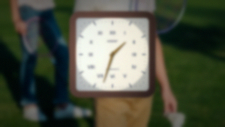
1h33
